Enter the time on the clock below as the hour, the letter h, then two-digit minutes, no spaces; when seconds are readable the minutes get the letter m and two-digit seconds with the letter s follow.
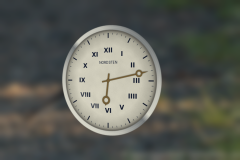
6h13
